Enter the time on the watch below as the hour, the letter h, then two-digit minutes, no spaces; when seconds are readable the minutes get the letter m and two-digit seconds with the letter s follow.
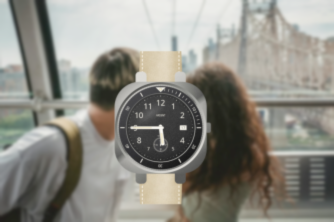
5h45
